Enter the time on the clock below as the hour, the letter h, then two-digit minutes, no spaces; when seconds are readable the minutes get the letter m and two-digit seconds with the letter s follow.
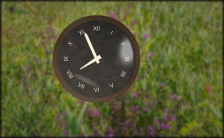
7h56
